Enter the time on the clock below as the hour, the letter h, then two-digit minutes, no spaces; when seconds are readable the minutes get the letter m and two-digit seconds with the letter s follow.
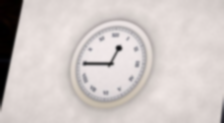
12h45
